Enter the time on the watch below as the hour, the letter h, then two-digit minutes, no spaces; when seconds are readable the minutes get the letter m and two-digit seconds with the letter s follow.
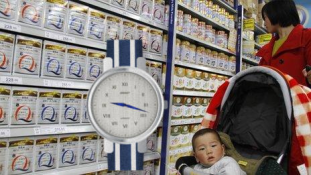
9h18
